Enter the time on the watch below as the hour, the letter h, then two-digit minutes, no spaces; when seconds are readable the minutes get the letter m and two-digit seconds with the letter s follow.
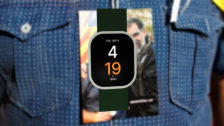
4h19
